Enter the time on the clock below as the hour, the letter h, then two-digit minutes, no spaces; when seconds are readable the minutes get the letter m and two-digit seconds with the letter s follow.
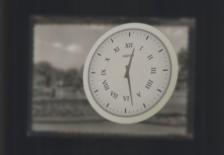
12h28
